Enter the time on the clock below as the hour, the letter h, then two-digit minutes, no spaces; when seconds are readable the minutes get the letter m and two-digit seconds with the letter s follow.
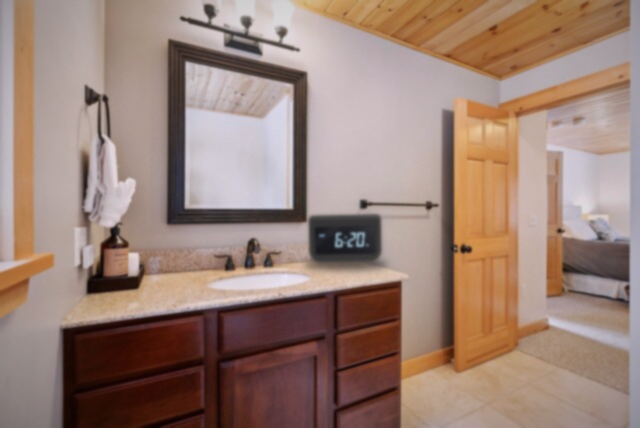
6h20
